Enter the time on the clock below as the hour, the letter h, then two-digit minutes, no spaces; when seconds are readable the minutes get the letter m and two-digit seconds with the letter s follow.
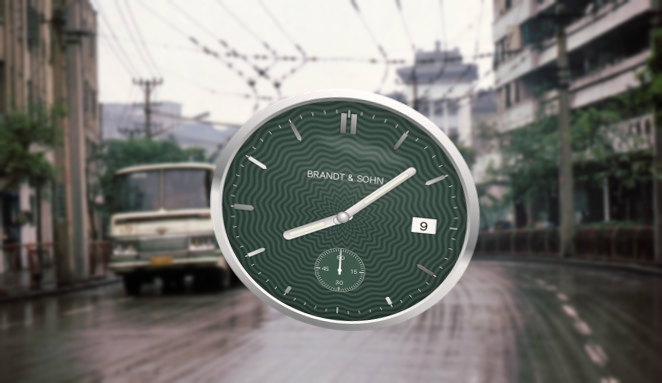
8h08
